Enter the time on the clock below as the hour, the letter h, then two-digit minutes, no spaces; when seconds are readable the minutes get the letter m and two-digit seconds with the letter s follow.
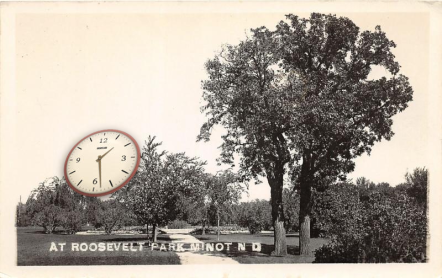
1h28
